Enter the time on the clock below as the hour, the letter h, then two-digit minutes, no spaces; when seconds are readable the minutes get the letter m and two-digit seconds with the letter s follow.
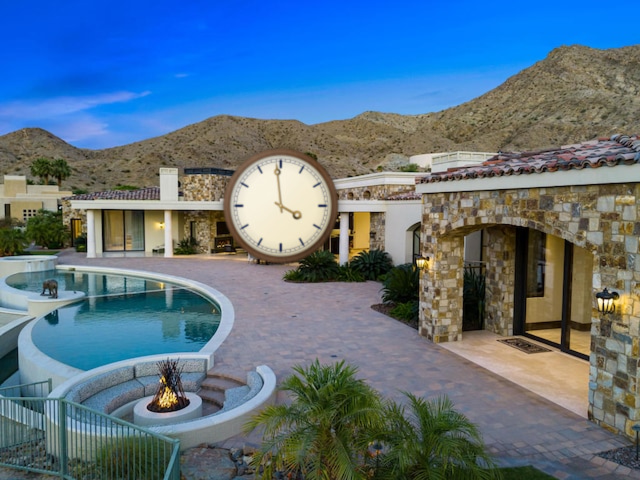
3h59
